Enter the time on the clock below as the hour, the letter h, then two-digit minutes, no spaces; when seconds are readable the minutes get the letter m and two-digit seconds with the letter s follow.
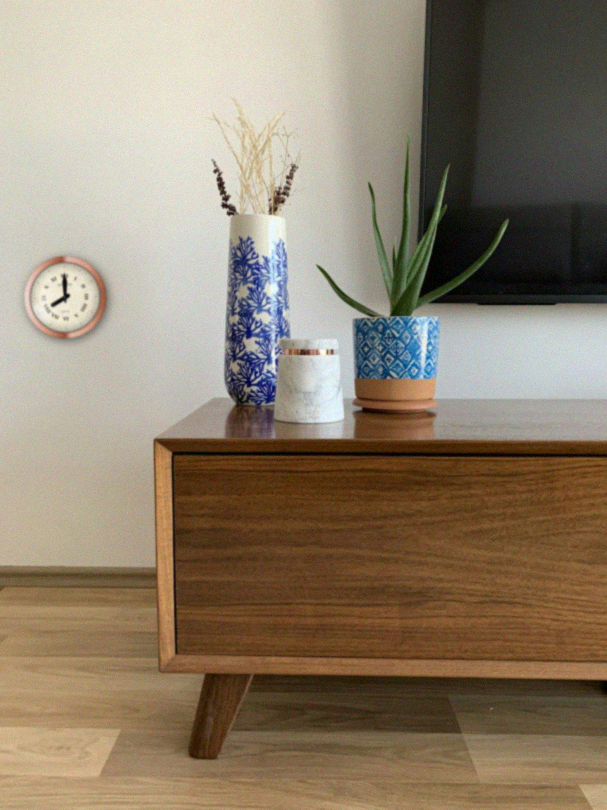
8h00
